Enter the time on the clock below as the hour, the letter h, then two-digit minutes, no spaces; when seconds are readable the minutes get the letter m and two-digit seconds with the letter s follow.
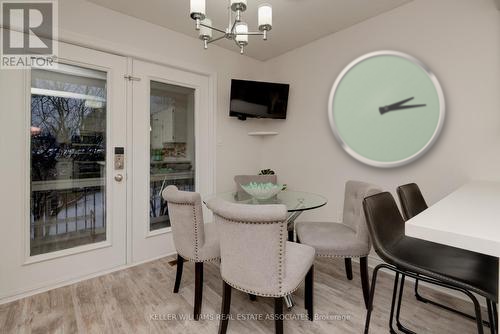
2h14
